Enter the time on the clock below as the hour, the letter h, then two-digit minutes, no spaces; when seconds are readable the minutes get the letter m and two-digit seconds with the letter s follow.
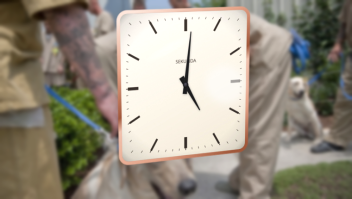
5h01
